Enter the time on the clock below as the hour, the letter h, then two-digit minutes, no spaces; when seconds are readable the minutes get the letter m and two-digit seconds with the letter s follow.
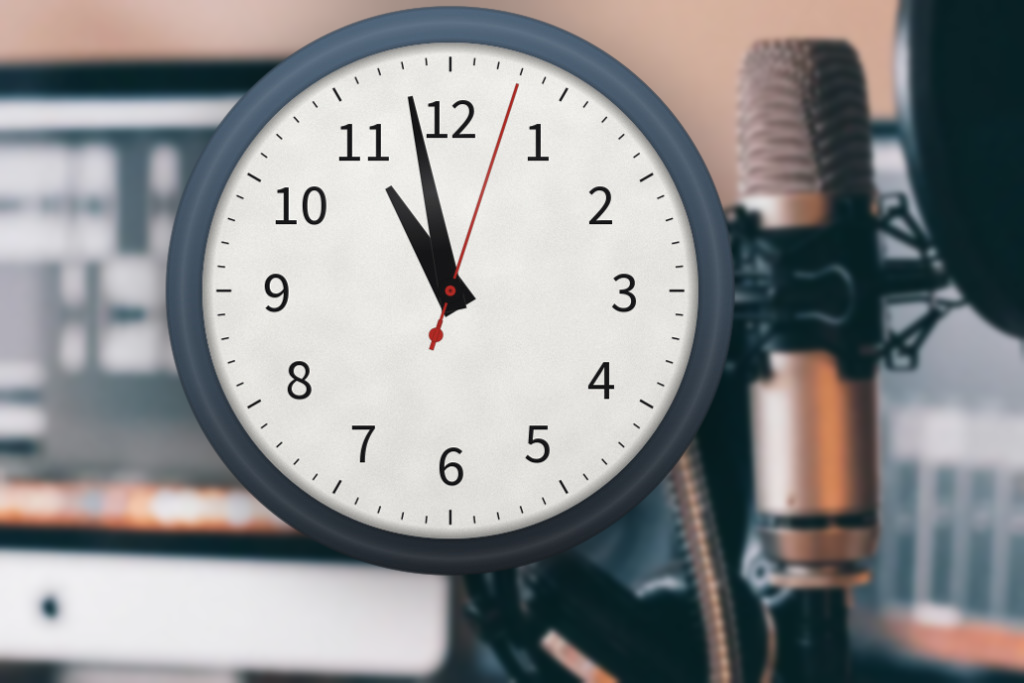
10h58m03s
